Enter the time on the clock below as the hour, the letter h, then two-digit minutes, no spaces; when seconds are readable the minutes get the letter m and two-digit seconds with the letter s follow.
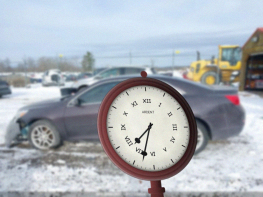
7h33
